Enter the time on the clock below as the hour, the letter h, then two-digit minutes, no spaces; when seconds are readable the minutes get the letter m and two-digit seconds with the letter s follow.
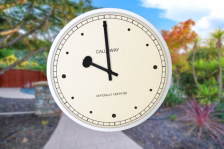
10h00
